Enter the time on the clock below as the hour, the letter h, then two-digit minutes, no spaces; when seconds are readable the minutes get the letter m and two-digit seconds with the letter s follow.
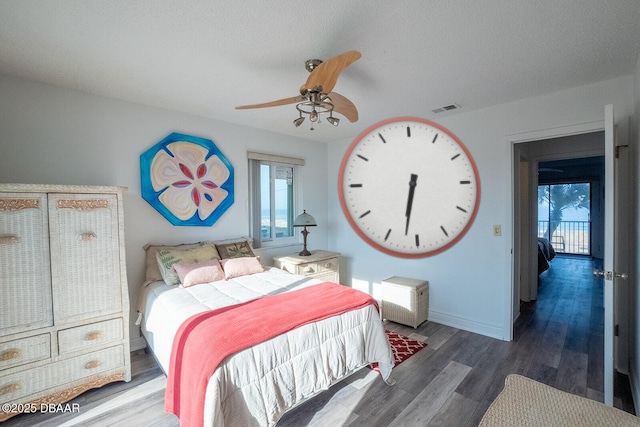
6h32
